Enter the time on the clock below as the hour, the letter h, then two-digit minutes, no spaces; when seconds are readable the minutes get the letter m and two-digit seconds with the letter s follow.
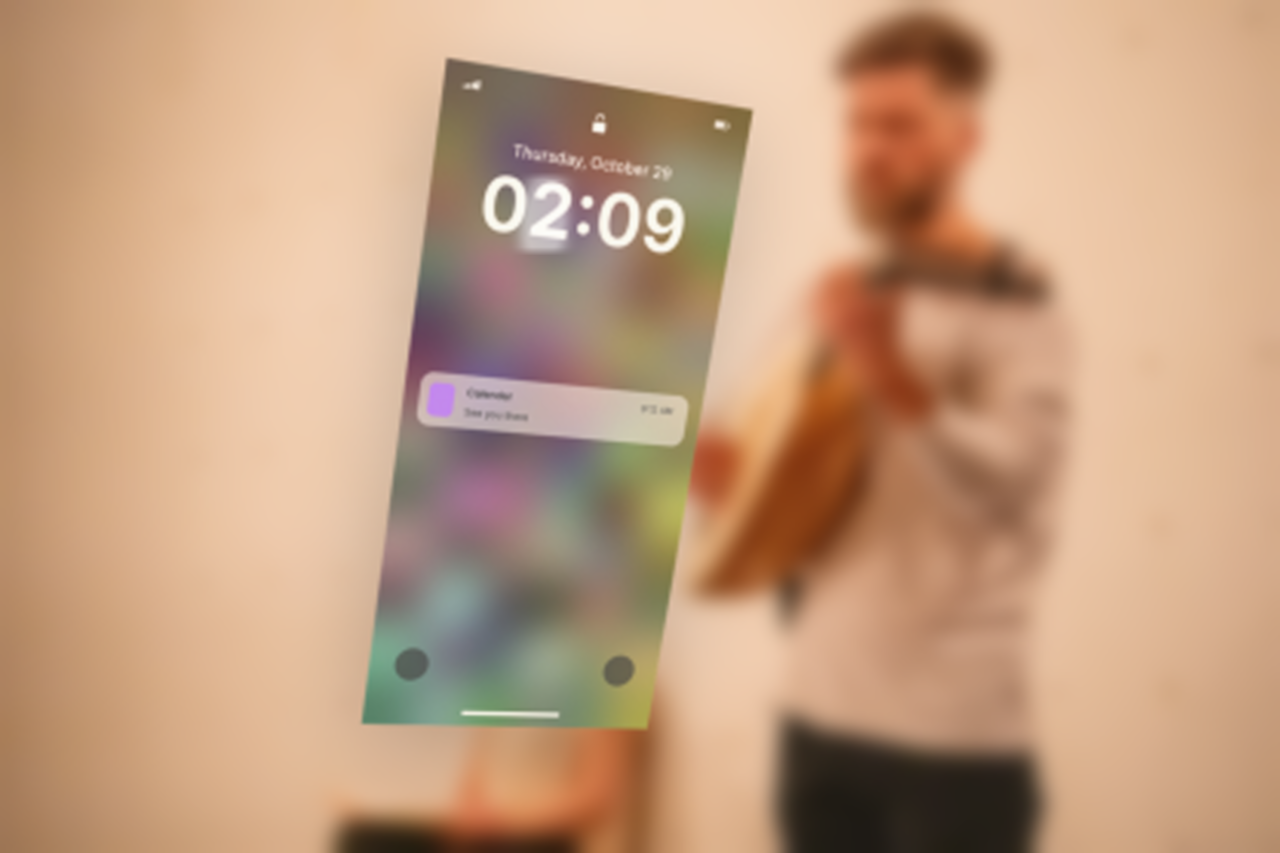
2h09
